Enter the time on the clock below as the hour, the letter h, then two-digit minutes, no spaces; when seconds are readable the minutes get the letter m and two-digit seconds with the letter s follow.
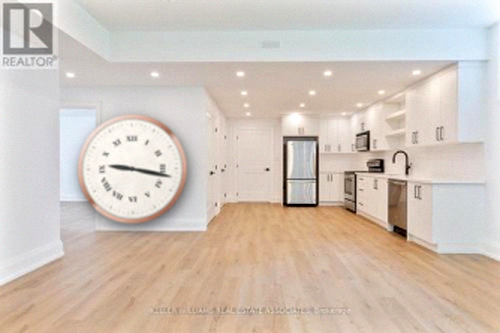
9h17
